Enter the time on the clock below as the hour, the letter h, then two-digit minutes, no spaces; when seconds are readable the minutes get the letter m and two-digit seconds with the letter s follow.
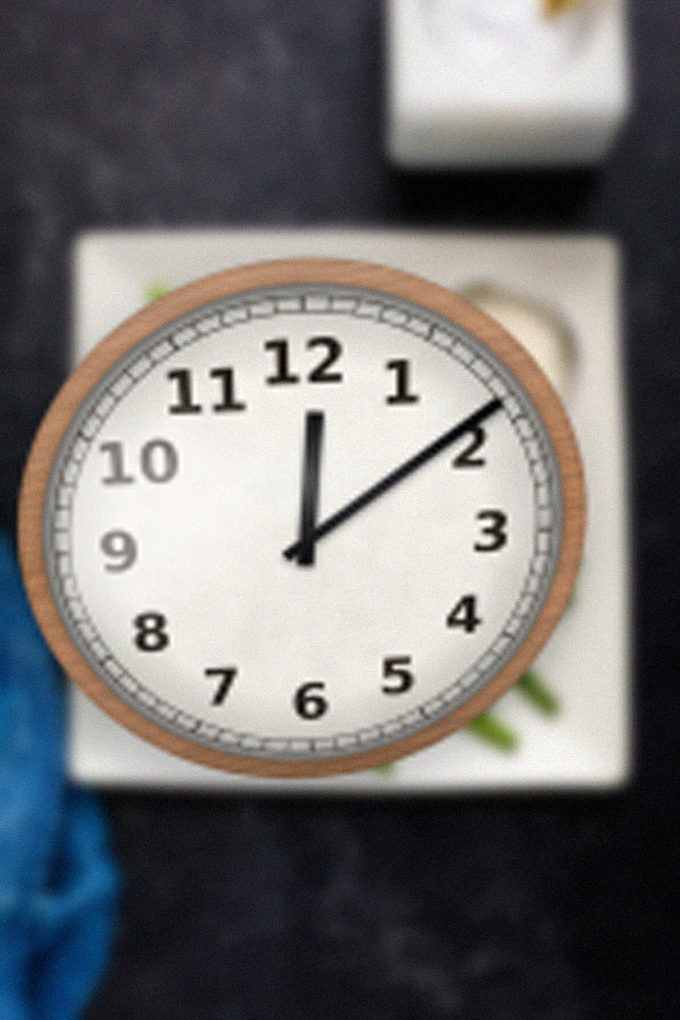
12h09
